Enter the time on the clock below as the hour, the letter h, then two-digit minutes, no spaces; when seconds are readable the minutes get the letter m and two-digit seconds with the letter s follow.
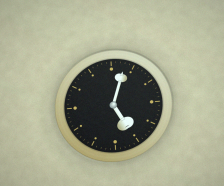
5h03
